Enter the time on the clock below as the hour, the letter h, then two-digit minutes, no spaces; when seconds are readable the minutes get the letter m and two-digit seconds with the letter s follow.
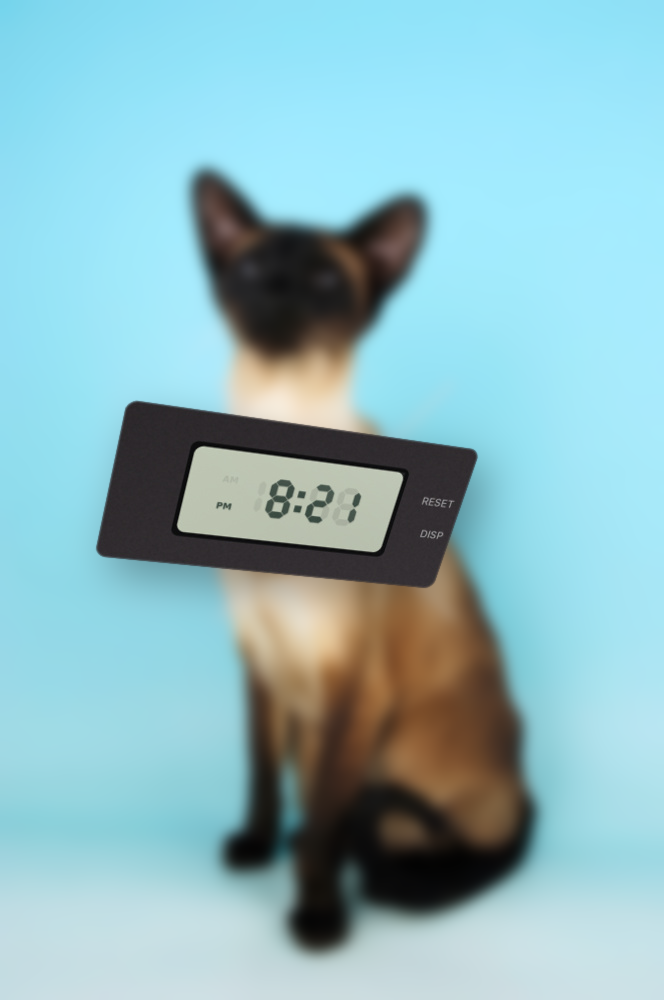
8h21
